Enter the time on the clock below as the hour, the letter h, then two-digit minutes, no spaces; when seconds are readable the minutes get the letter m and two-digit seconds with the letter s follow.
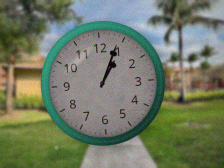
1h04
